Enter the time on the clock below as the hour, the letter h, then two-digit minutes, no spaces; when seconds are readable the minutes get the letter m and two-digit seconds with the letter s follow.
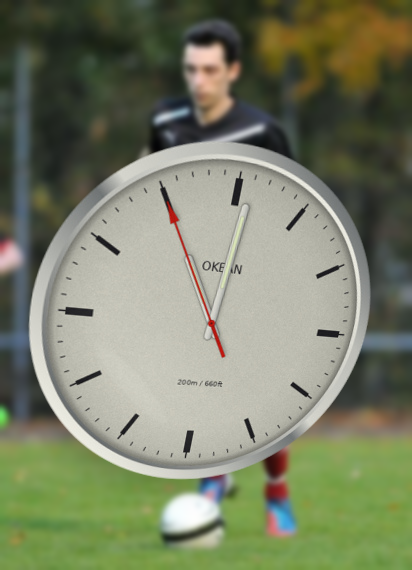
11h00m55s
